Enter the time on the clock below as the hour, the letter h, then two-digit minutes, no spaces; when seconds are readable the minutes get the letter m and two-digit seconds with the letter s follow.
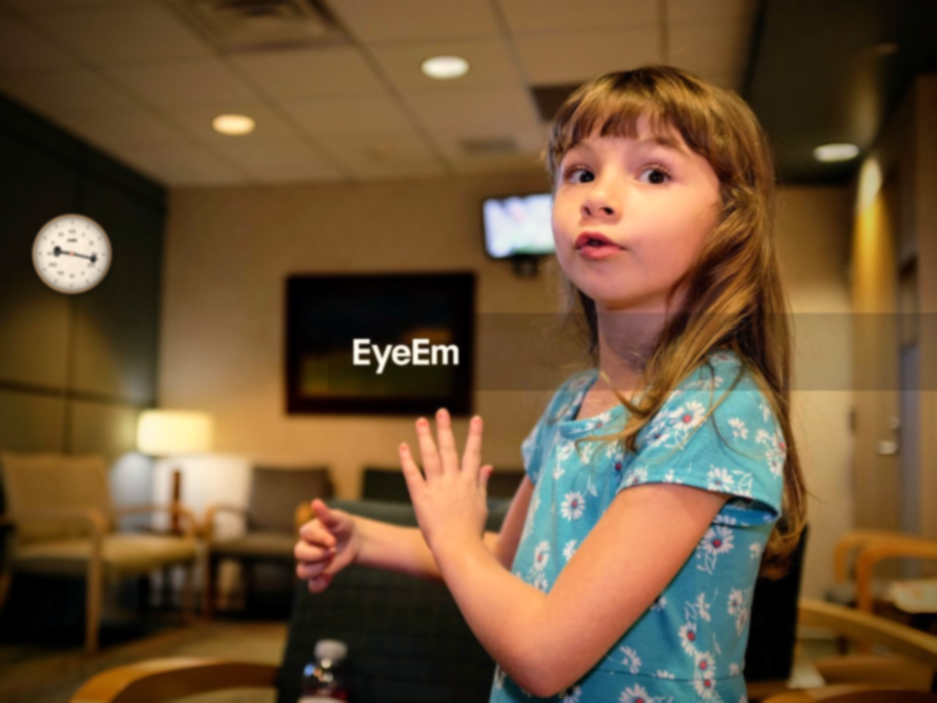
9h17
